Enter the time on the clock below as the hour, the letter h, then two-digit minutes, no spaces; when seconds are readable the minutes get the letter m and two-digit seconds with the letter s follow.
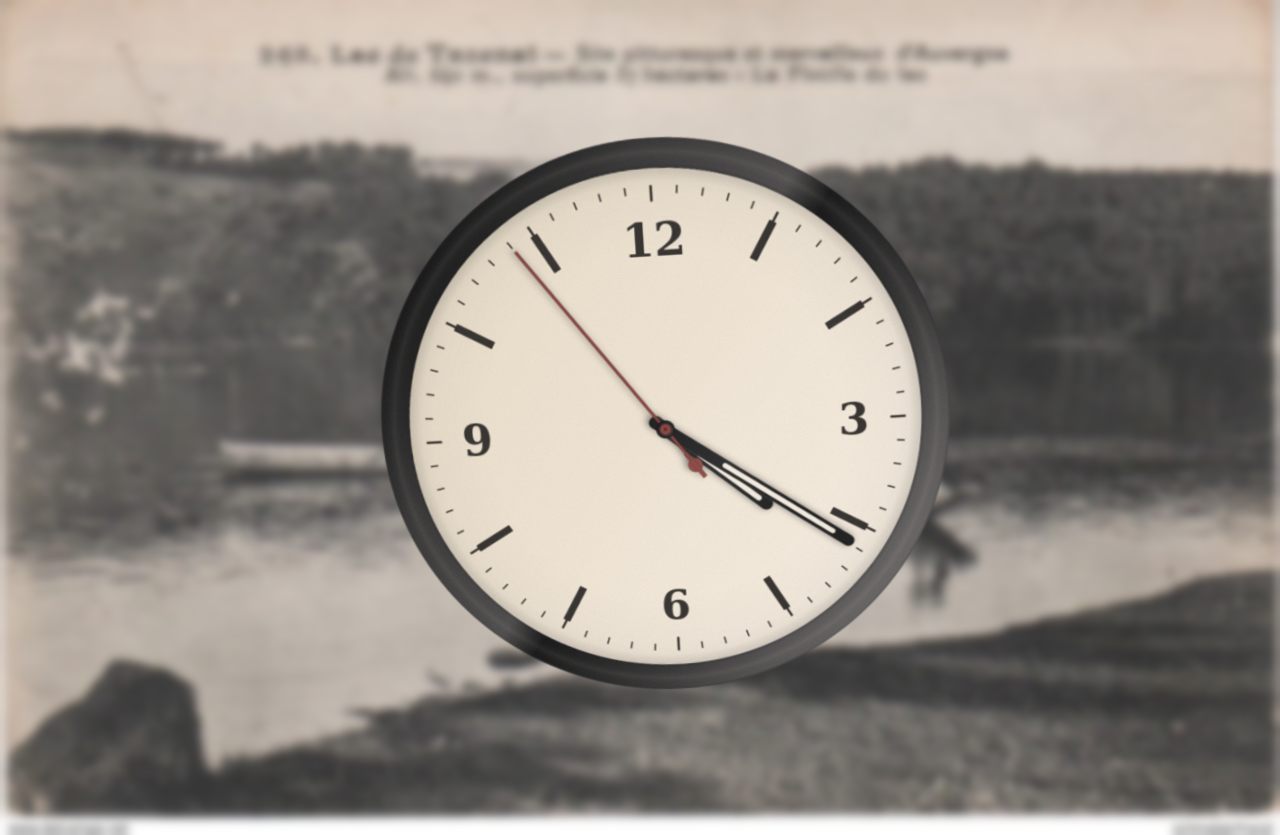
4h20m54s
